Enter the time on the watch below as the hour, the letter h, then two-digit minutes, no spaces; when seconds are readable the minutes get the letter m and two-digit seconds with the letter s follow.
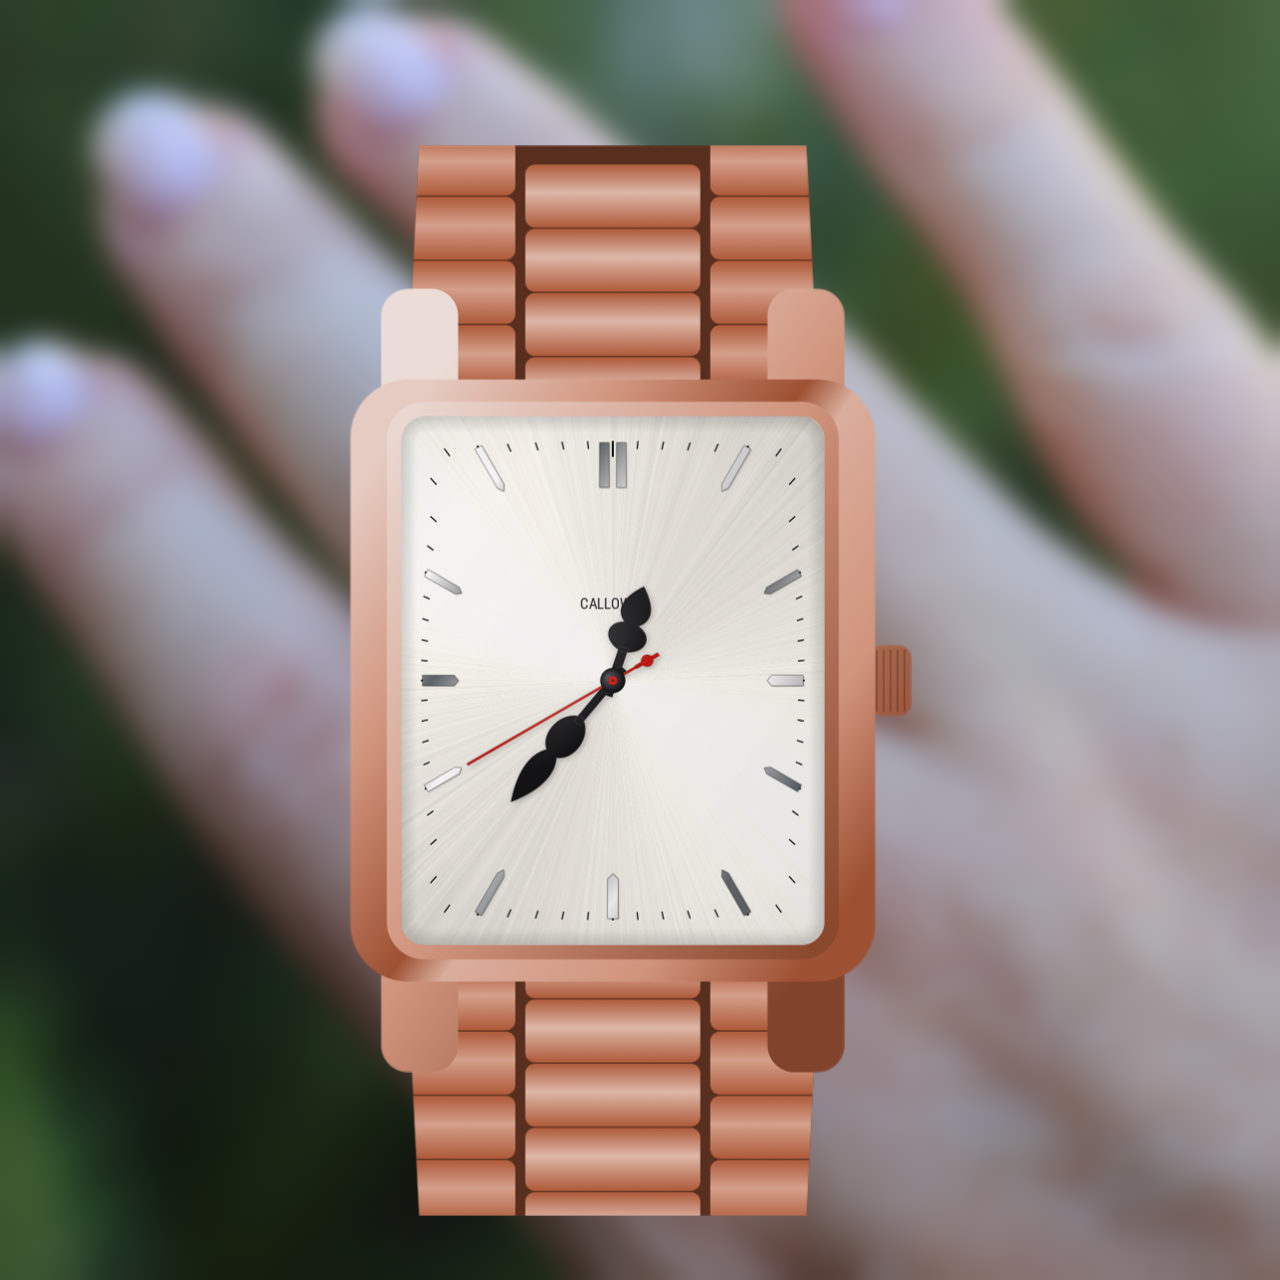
12h36m40s
